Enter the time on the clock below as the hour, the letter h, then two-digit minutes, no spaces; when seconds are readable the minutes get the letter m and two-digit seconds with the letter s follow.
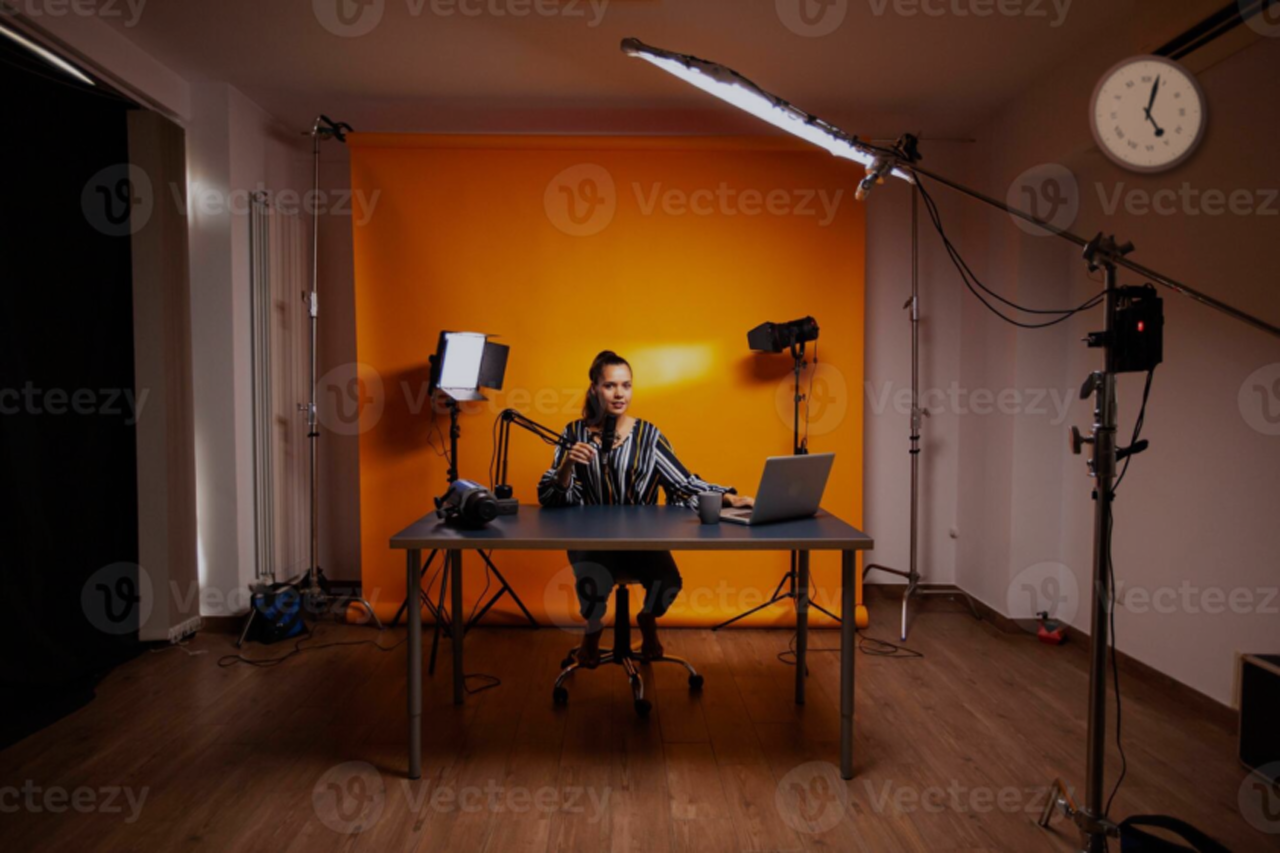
5h03
